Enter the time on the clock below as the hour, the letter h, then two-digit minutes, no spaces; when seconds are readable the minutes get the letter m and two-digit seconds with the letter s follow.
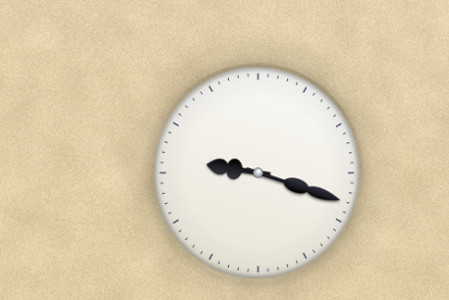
9h18
